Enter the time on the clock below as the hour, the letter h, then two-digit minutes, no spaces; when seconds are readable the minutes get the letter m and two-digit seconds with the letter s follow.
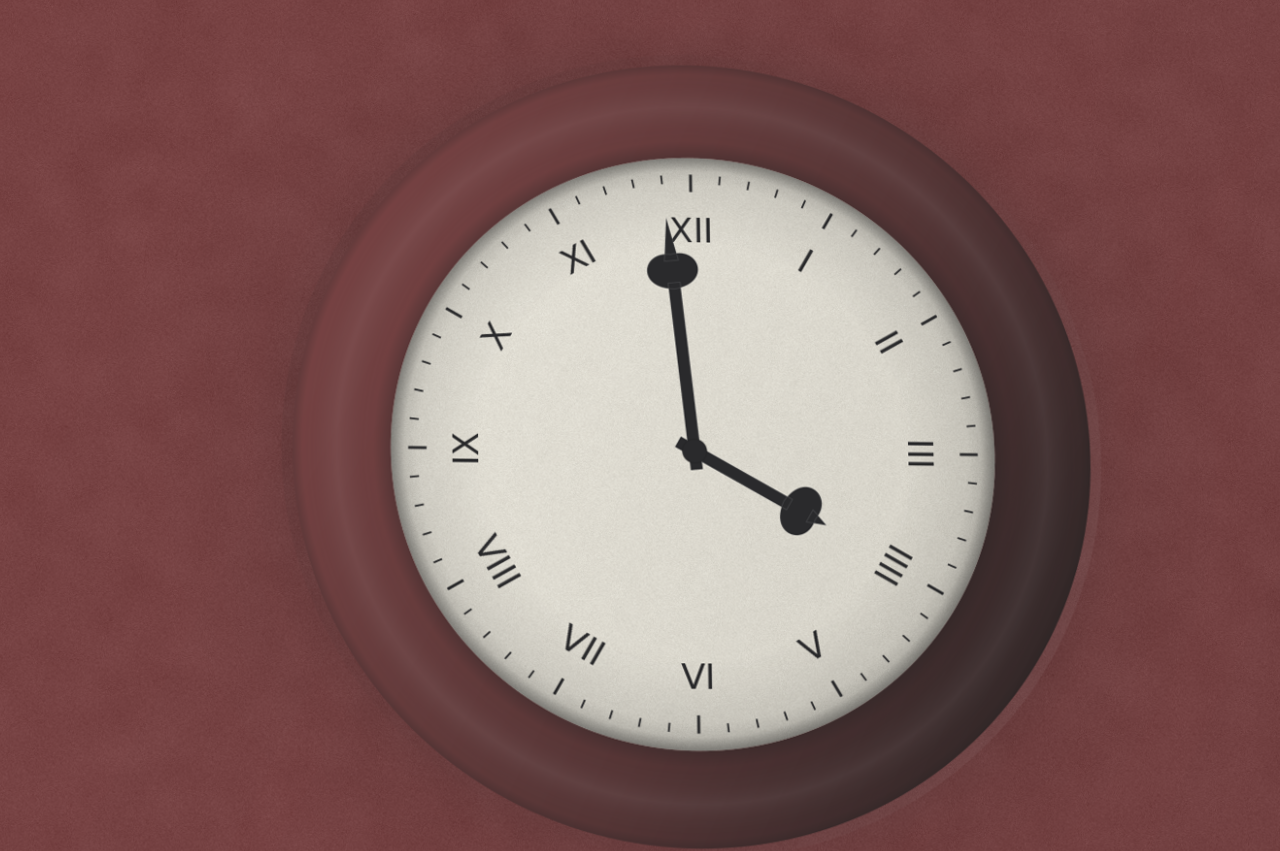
3h59
